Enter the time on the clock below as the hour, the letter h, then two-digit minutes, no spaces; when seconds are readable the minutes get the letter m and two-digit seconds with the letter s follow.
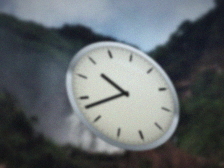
10h43
